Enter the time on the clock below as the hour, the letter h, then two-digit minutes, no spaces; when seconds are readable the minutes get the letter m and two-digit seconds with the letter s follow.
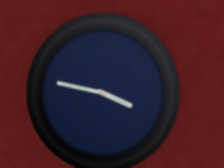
3h47
